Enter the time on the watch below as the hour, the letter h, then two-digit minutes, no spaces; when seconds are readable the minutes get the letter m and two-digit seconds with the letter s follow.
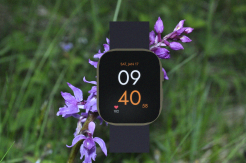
9h40
